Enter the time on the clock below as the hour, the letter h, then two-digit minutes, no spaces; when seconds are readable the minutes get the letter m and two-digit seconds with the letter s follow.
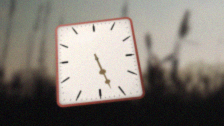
5h27
